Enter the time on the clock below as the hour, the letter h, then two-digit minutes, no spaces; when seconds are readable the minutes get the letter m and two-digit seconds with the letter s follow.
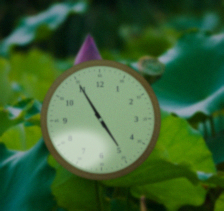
4h55
